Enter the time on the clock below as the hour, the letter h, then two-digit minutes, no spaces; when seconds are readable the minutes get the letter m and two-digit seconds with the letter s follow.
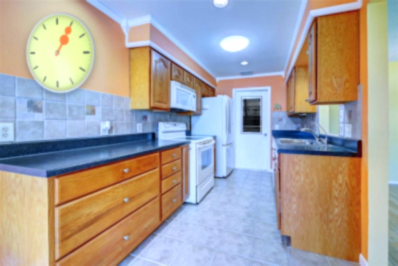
1h05
